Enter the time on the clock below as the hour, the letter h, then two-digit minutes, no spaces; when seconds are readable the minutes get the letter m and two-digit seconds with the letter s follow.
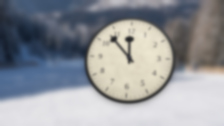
11h53
